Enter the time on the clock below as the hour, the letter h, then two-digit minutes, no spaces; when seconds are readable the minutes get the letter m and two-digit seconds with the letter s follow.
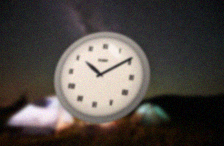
10h09
